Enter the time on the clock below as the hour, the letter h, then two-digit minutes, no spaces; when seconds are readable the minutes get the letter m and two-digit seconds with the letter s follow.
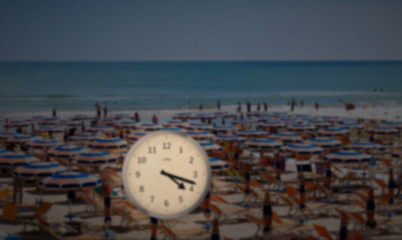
4h18
